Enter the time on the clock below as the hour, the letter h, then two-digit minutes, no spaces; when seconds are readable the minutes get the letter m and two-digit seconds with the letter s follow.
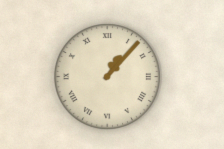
1h07
